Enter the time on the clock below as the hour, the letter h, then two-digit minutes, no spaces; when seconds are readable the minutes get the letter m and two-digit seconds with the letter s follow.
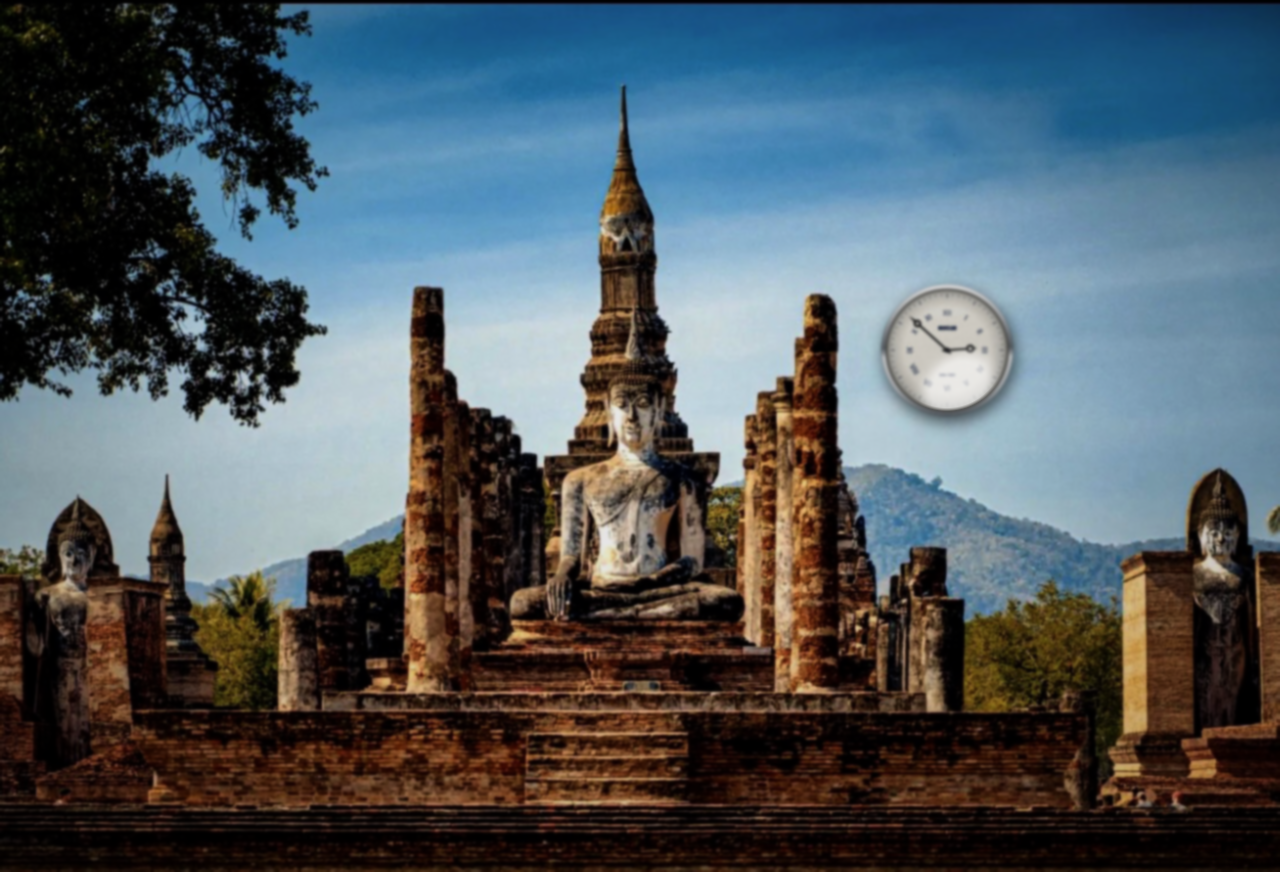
2h52
